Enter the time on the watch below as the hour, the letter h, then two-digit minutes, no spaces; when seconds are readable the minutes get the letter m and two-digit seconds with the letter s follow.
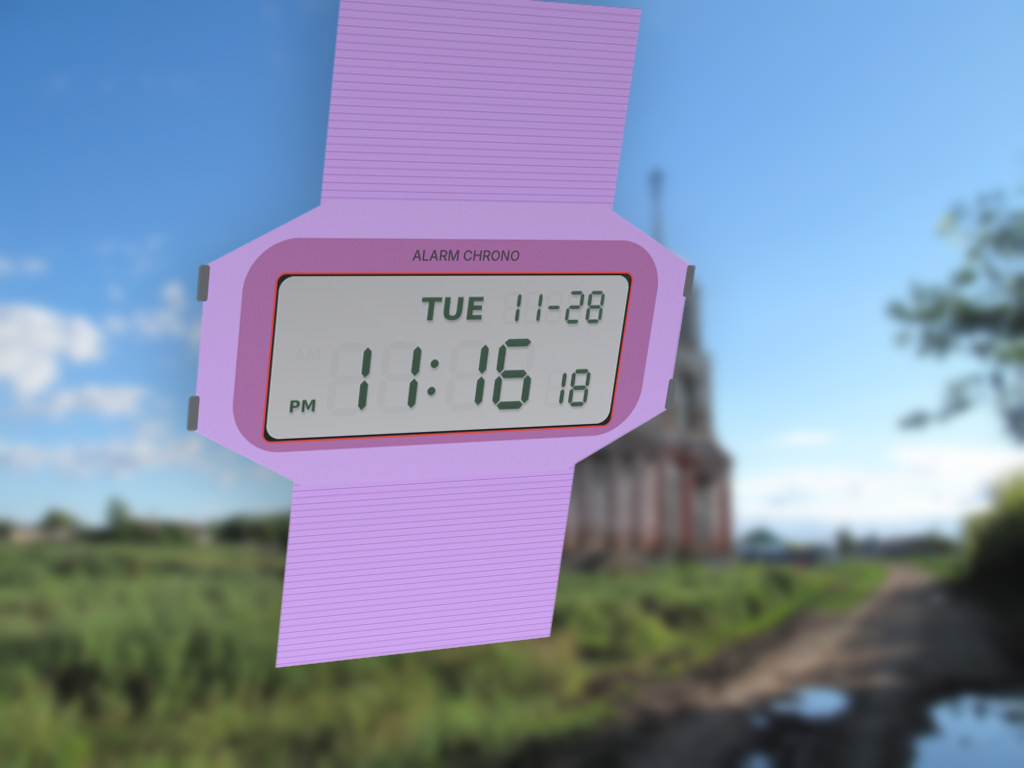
11h16m18s
